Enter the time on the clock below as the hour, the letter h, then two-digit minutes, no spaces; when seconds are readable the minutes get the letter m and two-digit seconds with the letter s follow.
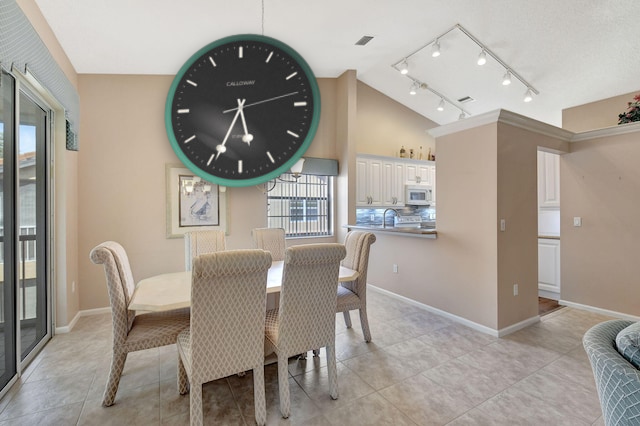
5h34m13s
